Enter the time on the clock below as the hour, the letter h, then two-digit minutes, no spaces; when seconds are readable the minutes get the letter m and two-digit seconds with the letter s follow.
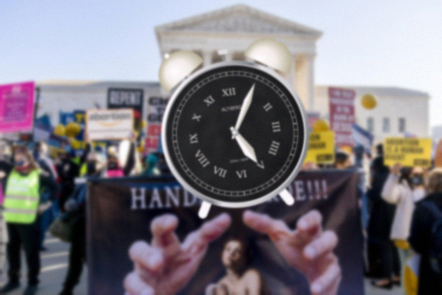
5h05
